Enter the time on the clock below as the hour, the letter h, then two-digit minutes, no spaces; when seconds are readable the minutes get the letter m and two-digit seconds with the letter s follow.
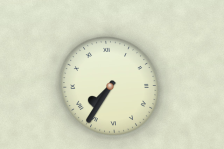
7h36
